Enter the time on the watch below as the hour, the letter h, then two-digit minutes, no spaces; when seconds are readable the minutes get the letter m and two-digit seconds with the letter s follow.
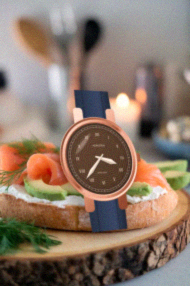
3h37
